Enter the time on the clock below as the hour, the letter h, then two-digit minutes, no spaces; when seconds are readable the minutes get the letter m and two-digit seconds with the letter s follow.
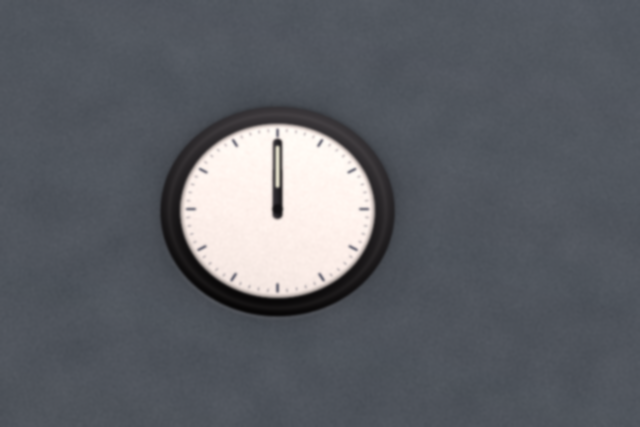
12h00
